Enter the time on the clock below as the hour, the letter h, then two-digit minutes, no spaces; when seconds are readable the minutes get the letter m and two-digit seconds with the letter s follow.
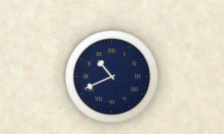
10h41
